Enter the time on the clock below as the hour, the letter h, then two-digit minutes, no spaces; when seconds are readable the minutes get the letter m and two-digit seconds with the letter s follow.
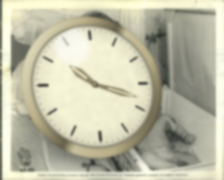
10h18
